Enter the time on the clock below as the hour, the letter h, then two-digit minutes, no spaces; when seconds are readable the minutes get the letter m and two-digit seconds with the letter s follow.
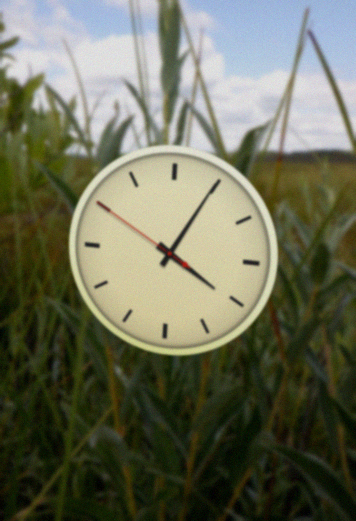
4h04m50s
